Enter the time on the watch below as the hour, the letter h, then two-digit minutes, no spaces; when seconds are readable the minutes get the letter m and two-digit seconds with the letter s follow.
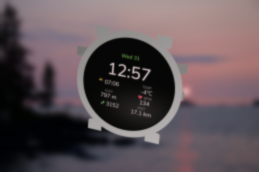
12h57
